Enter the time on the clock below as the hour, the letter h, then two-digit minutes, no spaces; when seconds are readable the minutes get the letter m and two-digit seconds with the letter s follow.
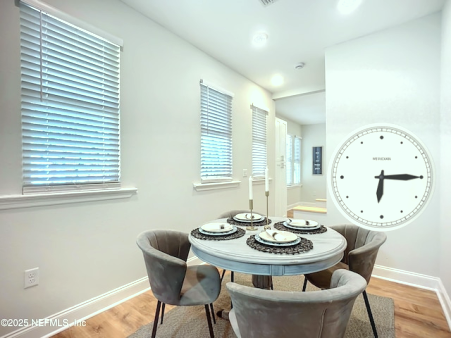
6h15
